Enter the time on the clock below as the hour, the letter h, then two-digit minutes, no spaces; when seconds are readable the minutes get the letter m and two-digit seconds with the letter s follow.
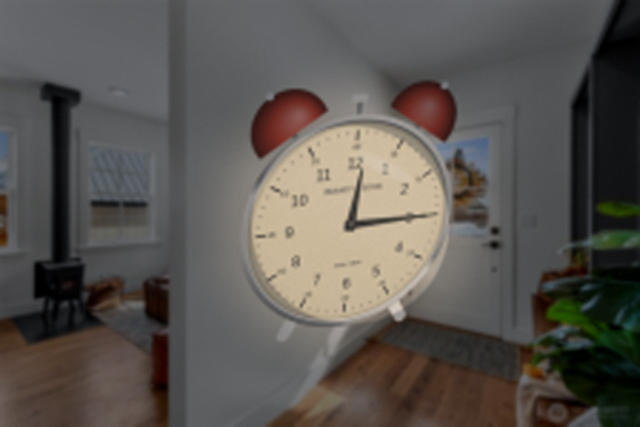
12h15
